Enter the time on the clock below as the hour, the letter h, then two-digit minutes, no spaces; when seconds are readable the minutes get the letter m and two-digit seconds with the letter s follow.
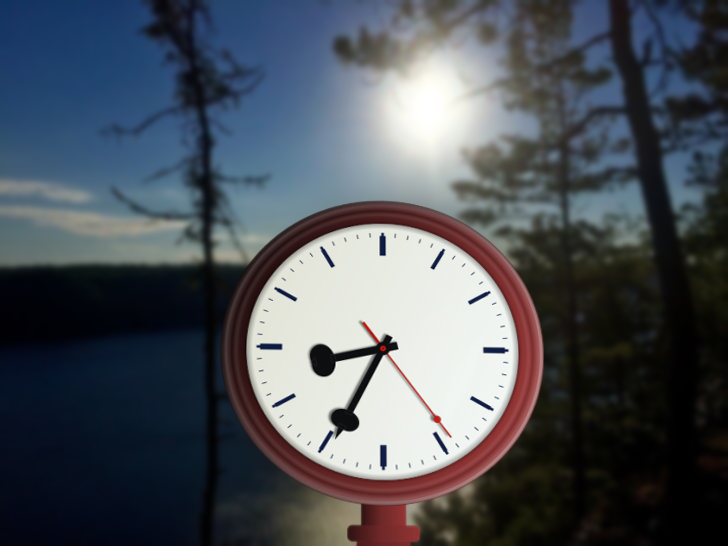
8h34m24s
